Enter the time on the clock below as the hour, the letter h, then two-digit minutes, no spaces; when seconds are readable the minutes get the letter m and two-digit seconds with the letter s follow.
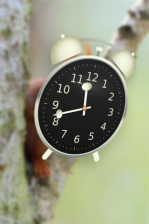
11h42
